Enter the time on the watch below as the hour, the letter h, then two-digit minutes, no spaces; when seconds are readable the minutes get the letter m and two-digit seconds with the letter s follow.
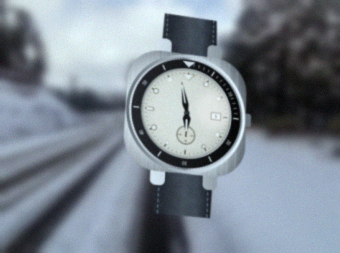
5h58
